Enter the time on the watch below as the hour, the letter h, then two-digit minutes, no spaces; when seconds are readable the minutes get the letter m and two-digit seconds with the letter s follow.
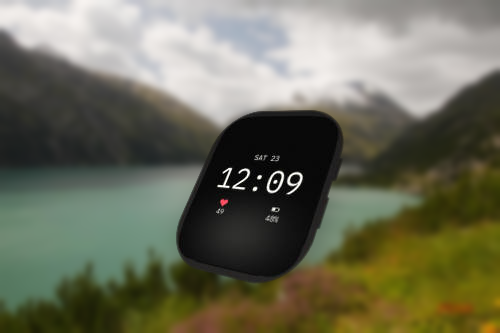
12h09
